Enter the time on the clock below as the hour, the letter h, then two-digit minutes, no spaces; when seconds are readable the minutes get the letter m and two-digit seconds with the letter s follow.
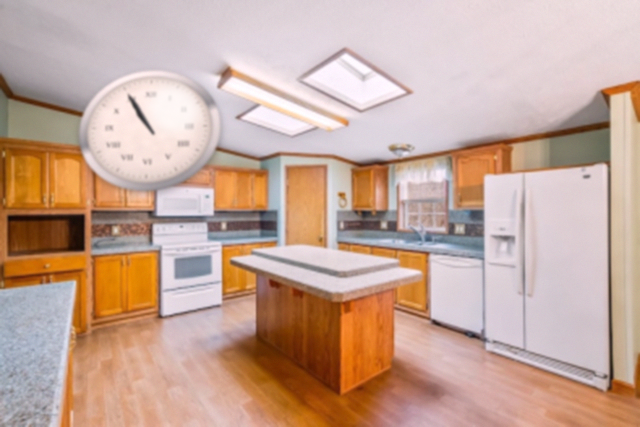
10h55
